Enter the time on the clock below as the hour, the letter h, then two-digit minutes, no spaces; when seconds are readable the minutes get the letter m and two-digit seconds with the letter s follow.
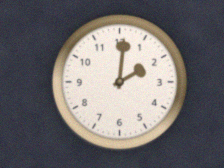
2h01
